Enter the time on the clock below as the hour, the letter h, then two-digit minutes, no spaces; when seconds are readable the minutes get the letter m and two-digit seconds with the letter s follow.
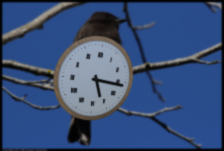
5h16
